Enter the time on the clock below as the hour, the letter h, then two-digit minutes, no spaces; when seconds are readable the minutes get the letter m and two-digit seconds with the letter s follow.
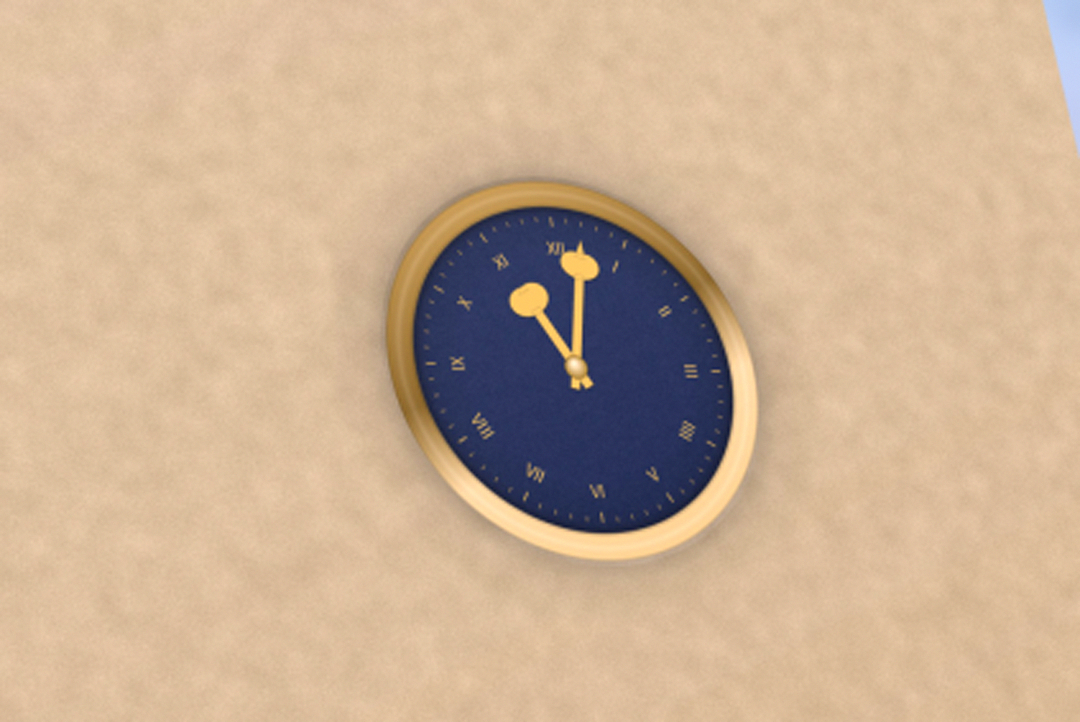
11h02
